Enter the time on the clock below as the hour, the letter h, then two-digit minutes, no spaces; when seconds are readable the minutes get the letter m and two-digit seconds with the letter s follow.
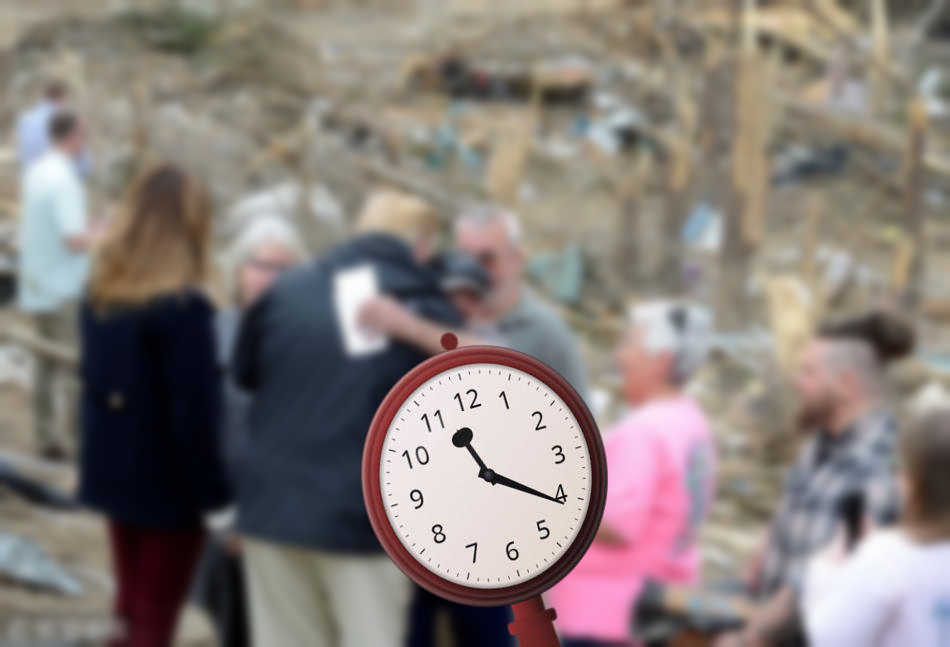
11h21
